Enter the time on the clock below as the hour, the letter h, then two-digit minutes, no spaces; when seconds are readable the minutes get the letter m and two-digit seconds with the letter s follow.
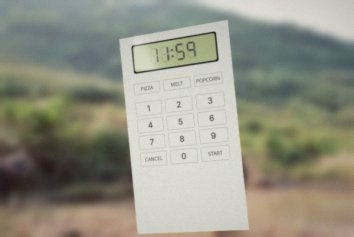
11h59
